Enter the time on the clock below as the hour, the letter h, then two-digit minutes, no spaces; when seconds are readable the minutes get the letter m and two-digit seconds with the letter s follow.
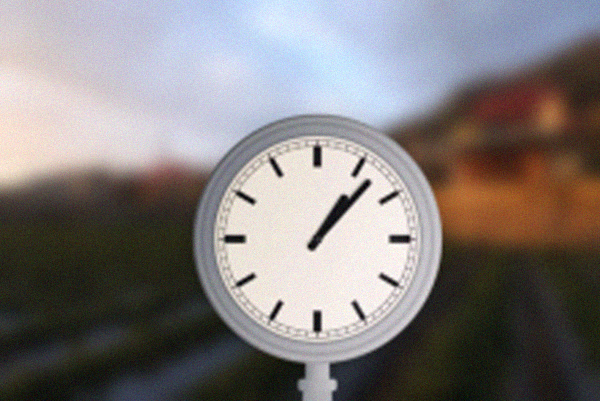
1h07
